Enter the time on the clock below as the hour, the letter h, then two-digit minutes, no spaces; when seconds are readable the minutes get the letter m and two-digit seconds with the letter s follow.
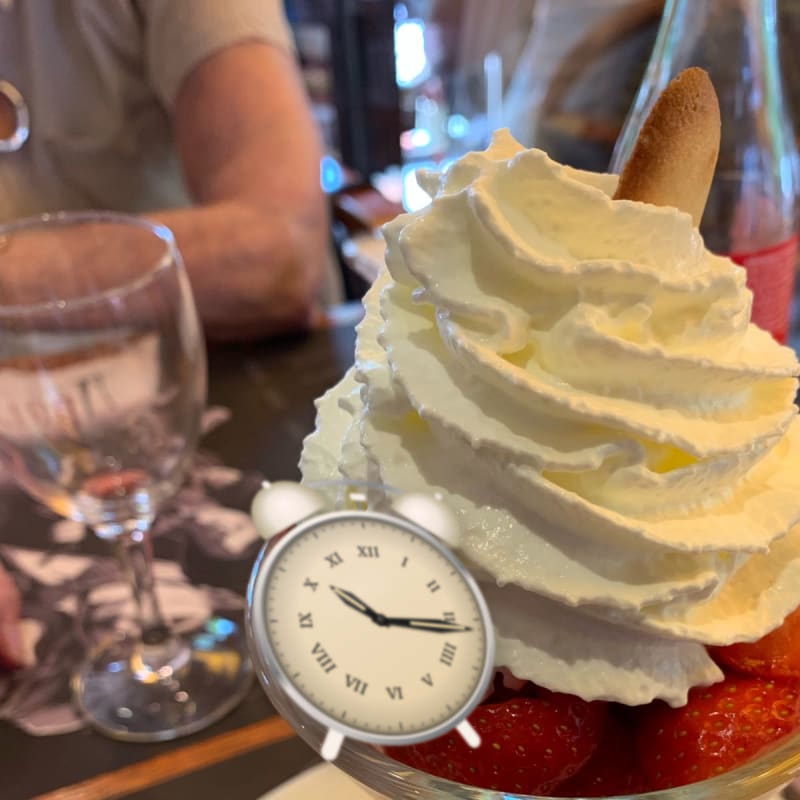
10h16
